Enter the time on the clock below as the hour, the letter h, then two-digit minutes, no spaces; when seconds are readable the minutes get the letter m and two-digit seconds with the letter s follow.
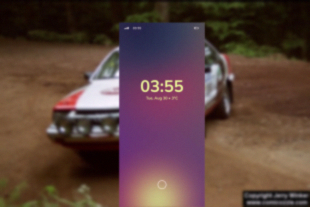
3h55
